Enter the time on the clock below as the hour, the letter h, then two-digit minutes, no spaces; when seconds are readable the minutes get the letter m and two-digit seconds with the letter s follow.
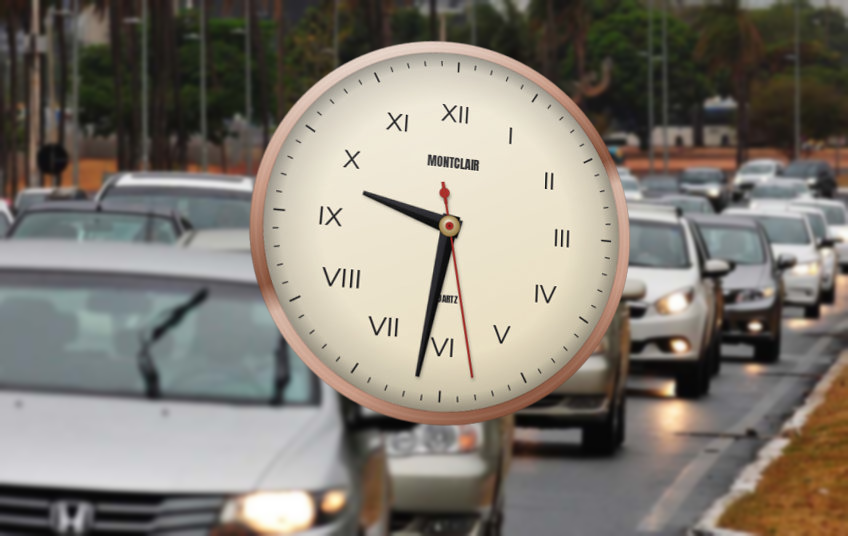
9h31m28s
